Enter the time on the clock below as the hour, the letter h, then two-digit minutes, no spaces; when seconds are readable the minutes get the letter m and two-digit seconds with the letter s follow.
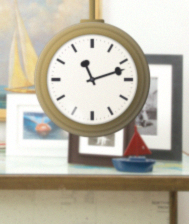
11h12
